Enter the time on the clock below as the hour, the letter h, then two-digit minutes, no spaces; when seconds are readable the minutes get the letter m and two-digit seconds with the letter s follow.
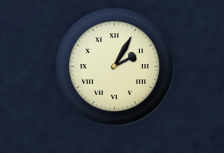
2h05
